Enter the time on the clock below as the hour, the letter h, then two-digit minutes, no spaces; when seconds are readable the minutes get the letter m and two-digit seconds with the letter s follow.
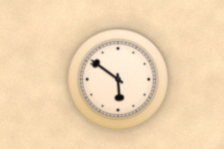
5h51
